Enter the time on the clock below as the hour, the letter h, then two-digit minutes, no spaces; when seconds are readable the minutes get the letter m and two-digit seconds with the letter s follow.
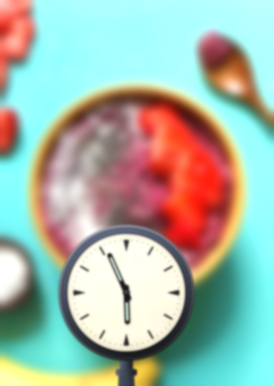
5h56
